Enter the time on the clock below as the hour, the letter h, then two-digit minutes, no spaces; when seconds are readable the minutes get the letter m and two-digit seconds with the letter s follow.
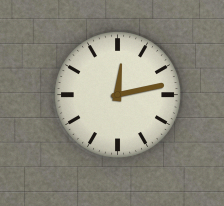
12h13
